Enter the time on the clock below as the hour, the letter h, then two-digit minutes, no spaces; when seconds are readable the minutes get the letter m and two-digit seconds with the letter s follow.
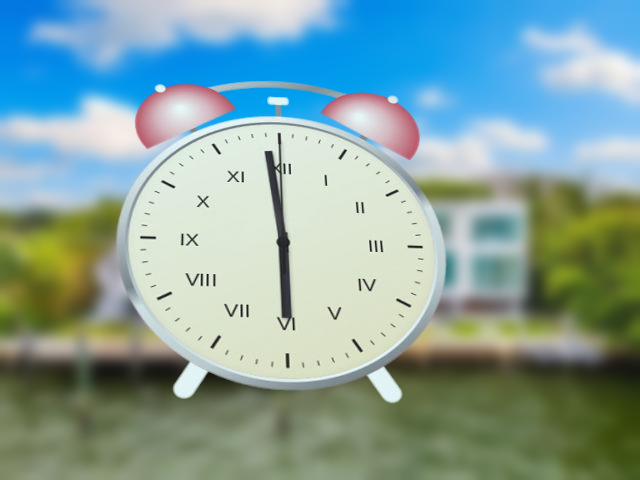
5h59m00s
